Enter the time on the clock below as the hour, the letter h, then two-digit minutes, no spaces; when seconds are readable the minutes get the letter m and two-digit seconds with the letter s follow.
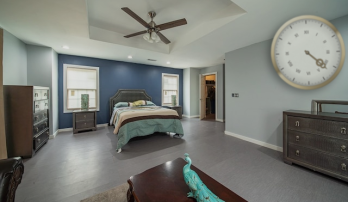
4h22
